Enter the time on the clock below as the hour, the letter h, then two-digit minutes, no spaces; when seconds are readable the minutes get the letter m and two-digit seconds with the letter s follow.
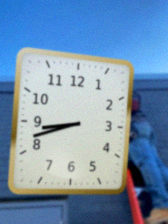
8h42
